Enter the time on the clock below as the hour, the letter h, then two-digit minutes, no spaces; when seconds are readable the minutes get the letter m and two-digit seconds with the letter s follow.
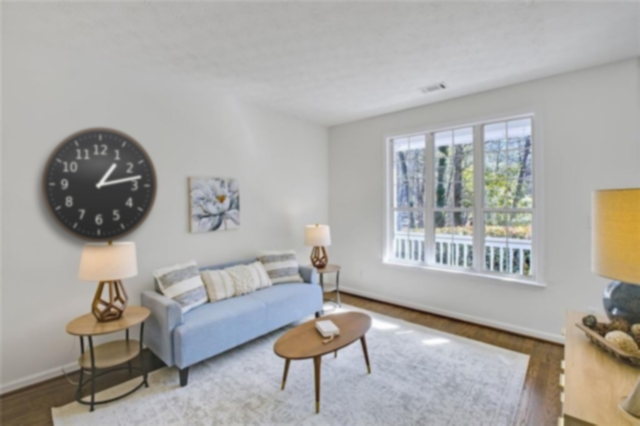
1h13
